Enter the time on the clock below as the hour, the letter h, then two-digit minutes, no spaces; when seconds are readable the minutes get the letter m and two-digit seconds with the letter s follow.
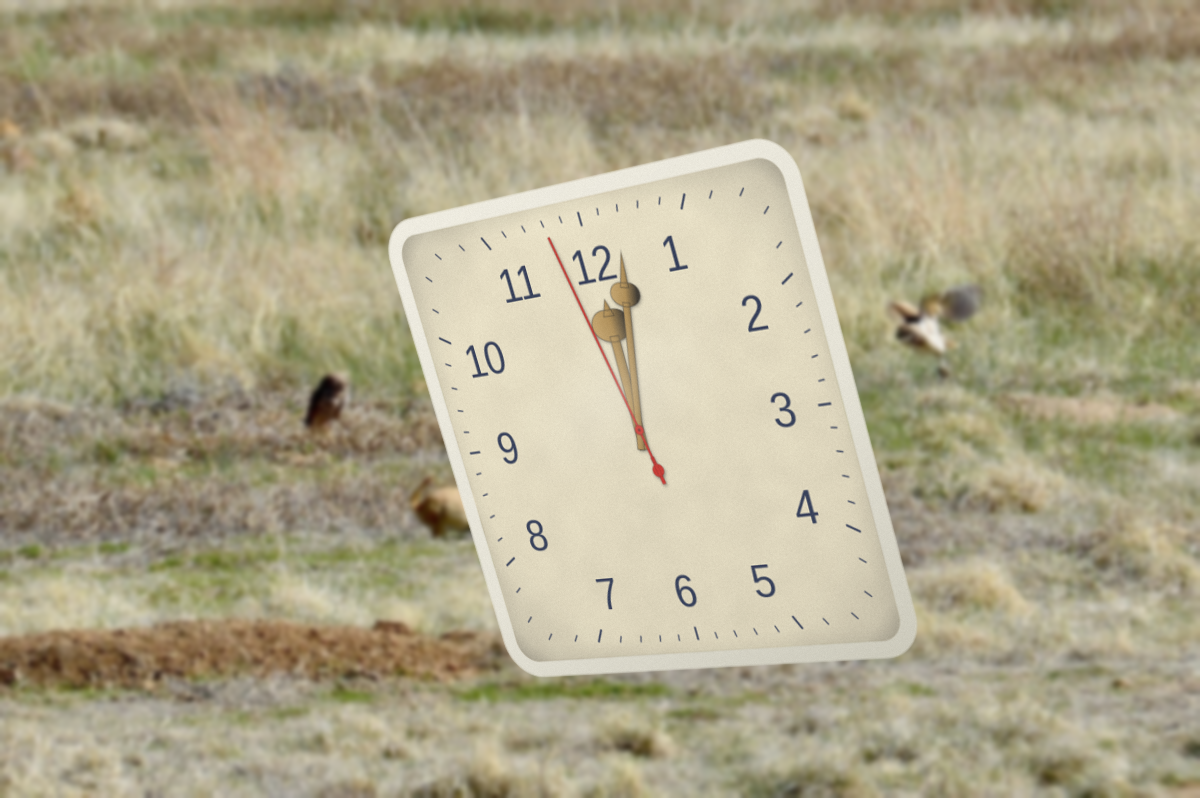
12h01m58s
